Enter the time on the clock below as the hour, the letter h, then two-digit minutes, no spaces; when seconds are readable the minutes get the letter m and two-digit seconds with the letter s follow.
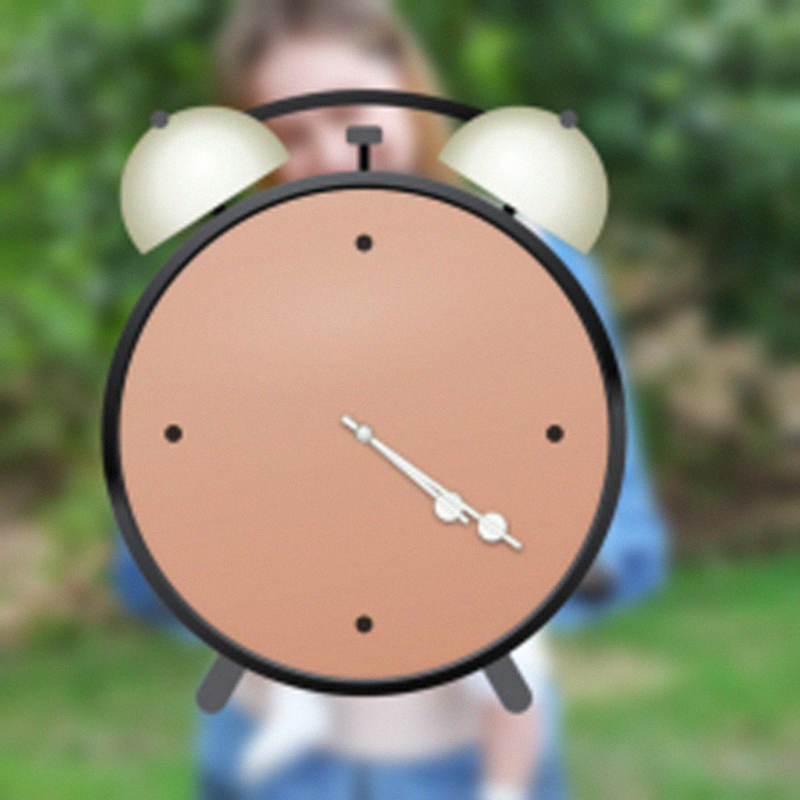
4h21
